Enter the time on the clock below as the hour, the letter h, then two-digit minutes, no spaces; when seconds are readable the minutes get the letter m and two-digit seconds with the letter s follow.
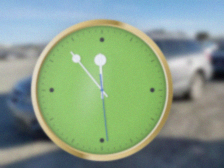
11h53m29s
